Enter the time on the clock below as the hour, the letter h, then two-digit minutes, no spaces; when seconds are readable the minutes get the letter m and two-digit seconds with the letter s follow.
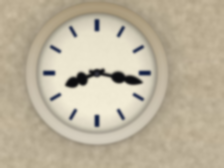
8h17
